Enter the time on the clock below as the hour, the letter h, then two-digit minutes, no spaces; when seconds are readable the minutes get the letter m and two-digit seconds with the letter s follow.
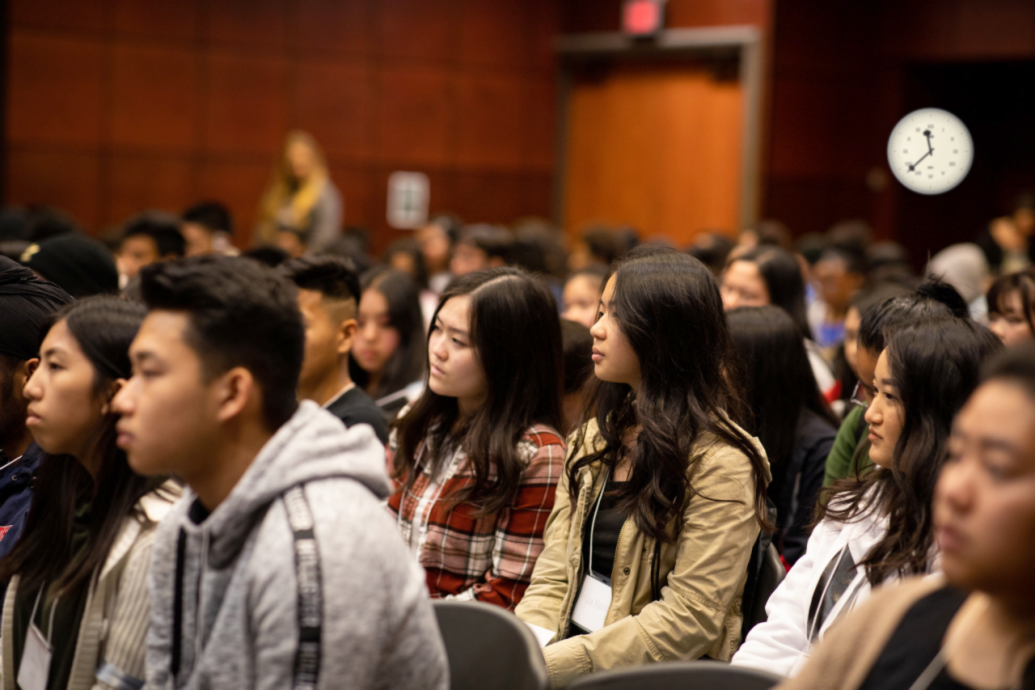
11h38
